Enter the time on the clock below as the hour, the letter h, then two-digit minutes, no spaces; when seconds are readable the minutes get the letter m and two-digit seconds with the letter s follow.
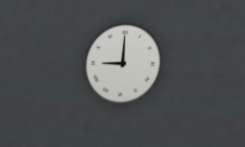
9h00
